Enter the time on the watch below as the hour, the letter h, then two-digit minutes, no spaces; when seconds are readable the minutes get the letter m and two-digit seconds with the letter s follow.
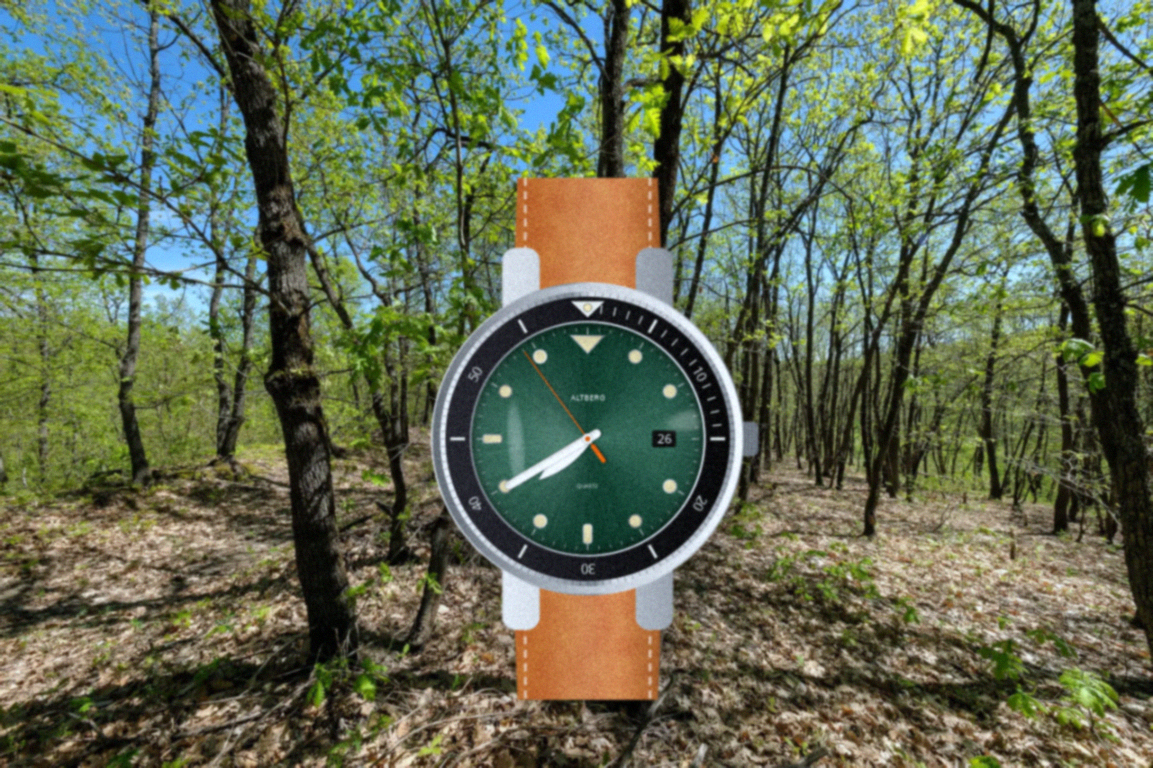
7h39m54s
